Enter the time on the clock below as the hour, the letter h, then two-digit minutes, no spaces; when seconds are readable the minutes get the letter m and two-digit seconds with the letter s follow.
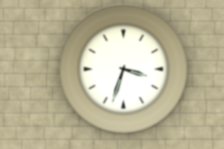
3h33
